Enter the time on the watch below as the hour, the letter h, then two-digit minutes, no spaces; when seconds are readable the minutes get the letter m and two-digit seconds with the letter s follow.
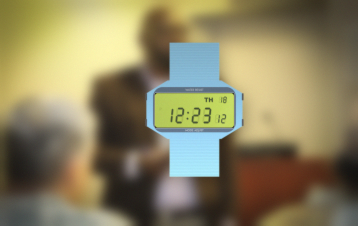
12h23m12s
